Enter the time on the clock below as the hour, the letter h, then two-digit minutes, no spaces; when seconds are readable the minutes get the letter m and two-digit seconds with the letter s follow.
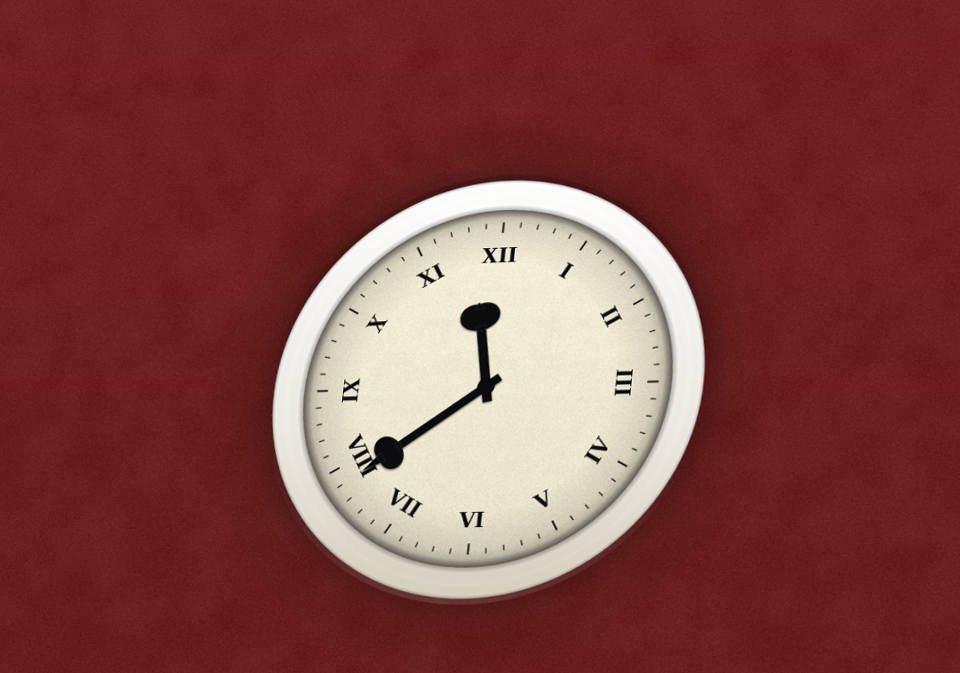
11h39
